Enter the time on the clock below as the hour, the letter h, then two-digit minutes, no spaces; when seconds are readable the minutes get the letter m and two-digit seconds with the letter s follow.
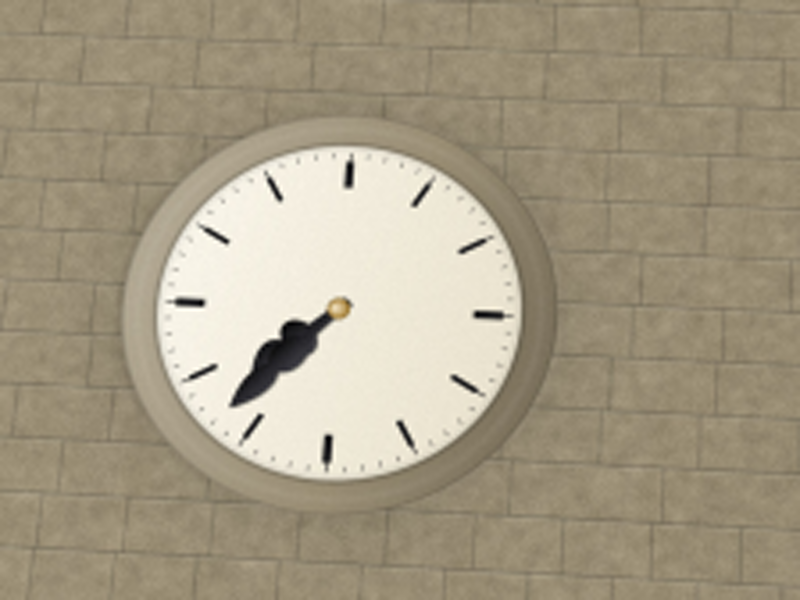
7h37
